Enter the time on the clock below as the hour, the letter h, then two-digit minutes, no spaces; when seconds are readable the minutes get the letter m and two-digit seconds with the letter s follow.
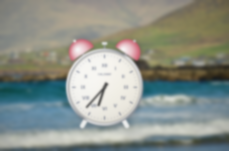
6h37
